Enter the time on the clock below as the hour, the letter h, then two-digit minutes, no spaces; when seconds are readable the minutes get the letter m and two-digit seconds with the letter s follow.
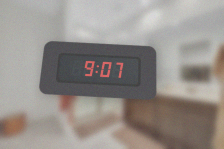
9h07
